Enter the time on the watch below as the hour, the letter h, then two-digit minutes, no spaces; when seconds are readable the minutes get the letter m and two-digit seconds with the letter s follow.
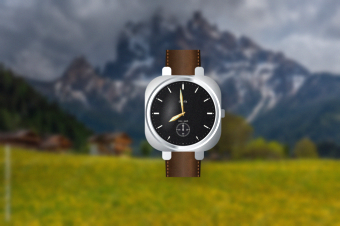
7h59
